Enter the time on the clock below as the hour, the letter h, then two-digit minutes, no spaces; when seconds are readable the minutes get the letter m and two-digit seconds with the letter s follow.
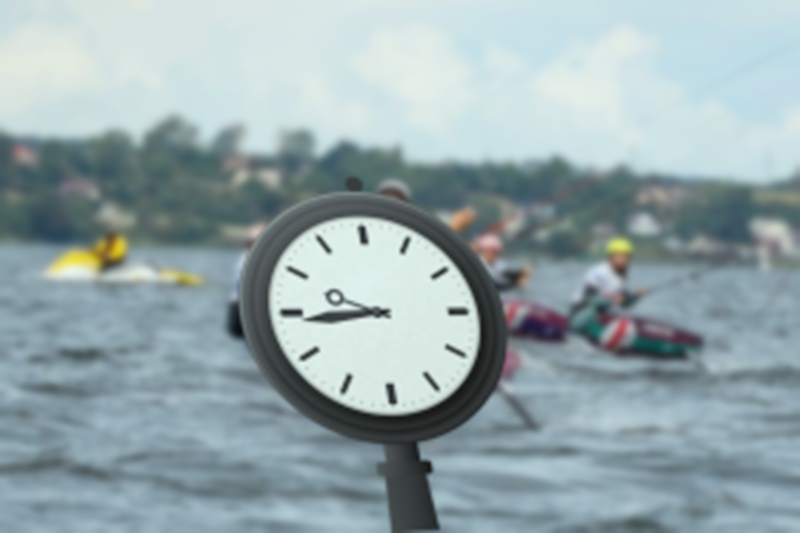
9h44
